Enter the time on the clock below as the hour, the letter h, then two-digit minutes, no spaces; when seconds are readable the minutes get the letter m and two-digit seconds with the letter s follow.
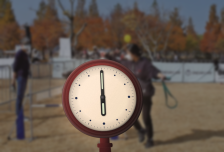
6h00
